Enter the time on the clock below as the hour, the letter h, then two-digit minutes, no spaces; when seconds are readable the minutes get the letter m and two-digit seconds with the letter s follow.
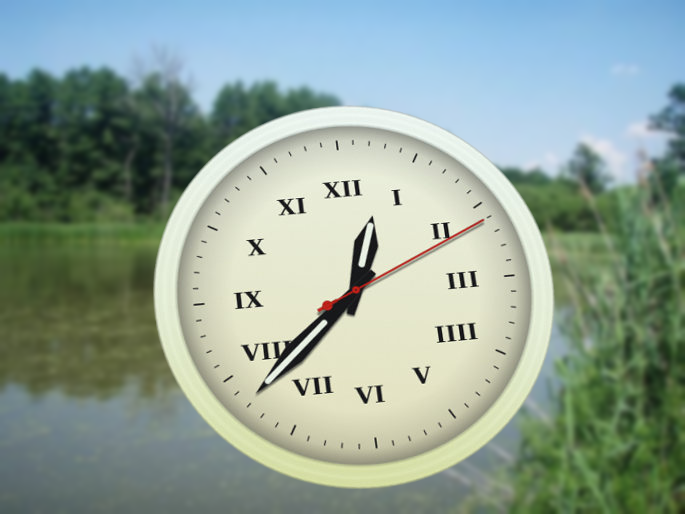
12h38m11s
